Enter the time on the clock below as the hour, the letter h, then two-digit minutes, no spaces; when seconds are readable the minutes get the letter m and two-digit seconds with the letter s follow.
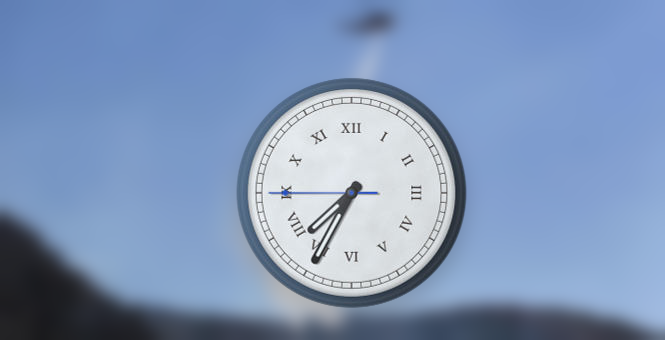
7h34m45s
